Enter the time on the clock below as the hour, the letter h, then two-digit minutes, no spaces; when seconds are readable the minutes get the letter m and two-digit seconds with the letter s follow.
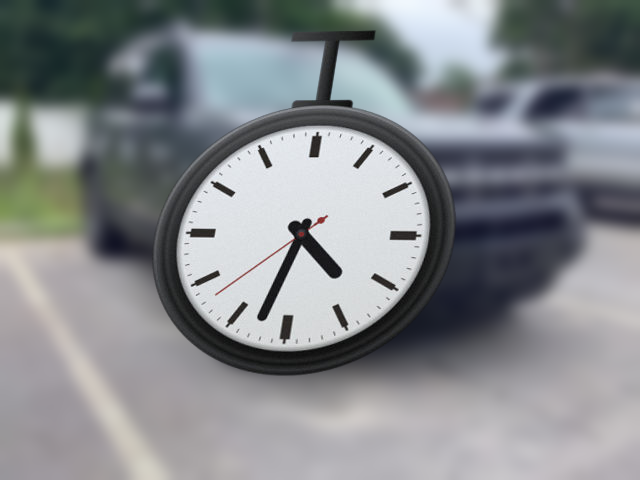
4h32m38s
